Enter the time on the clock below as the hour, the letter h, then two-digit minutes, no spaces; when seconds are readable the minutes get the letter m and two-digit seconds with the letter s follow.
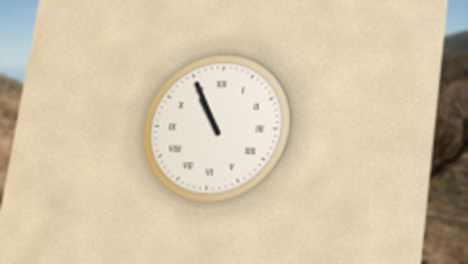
10h55
